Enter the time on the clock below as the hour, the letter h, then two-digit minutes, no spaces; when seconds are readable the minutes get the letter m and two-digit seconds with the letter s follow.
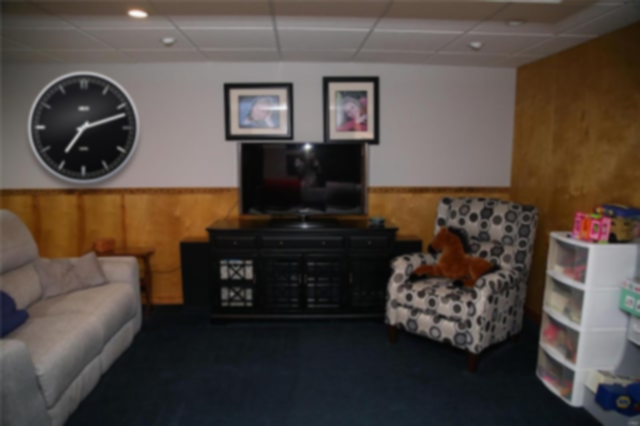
7h12
